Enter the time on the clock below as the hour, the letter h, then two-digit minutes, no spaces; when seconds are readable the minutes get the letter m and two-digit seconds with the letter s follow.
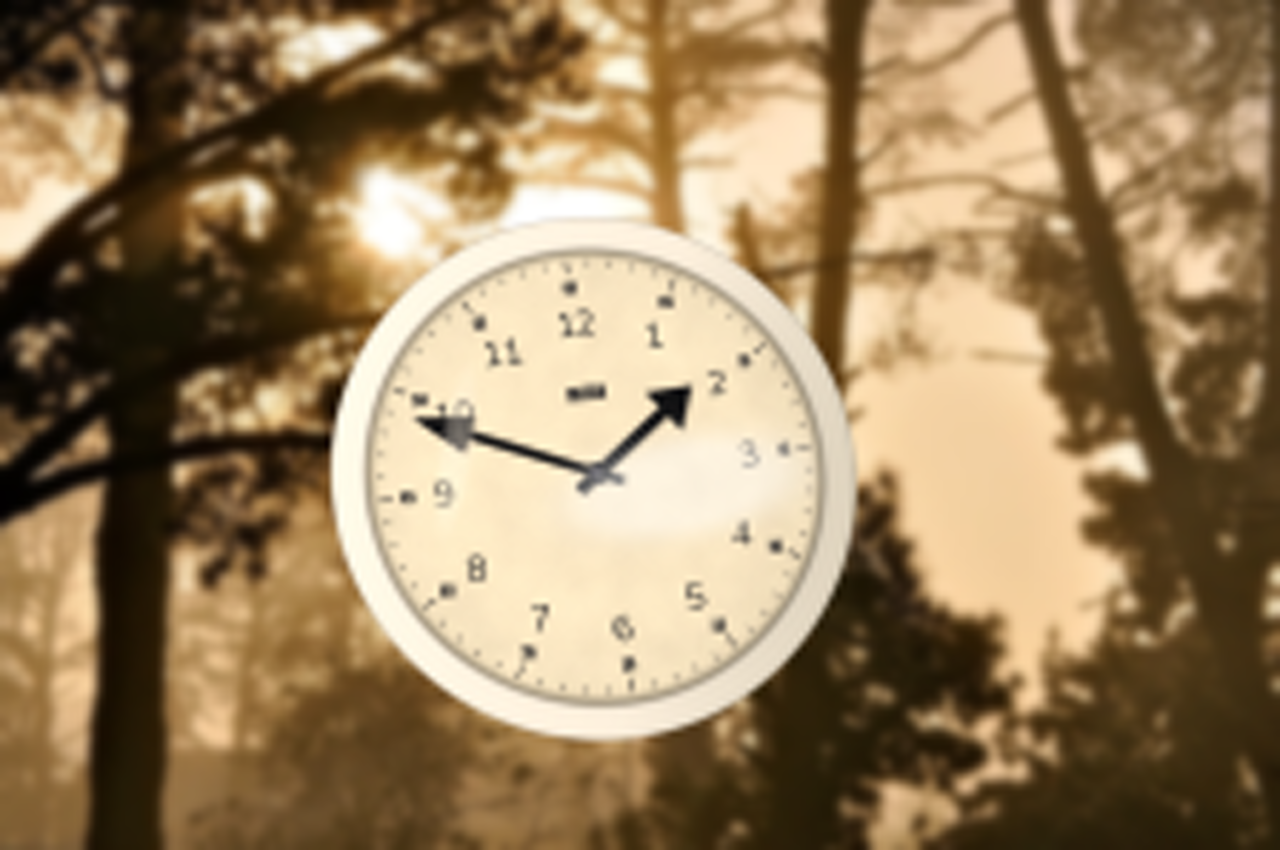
1h49
